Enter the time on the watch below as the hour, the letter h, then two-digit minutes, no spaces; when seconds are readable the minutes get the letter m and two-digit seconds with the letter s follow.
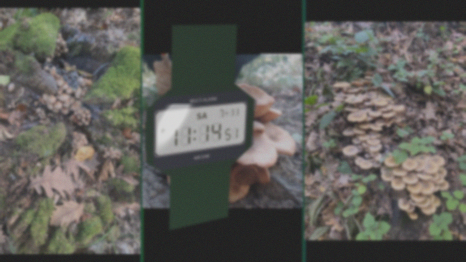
11h14
